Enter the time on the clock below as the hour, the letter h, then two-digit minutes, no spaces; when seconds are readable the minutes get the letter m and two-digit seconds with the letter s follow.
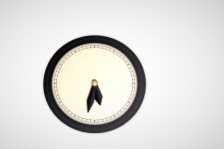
5h32
